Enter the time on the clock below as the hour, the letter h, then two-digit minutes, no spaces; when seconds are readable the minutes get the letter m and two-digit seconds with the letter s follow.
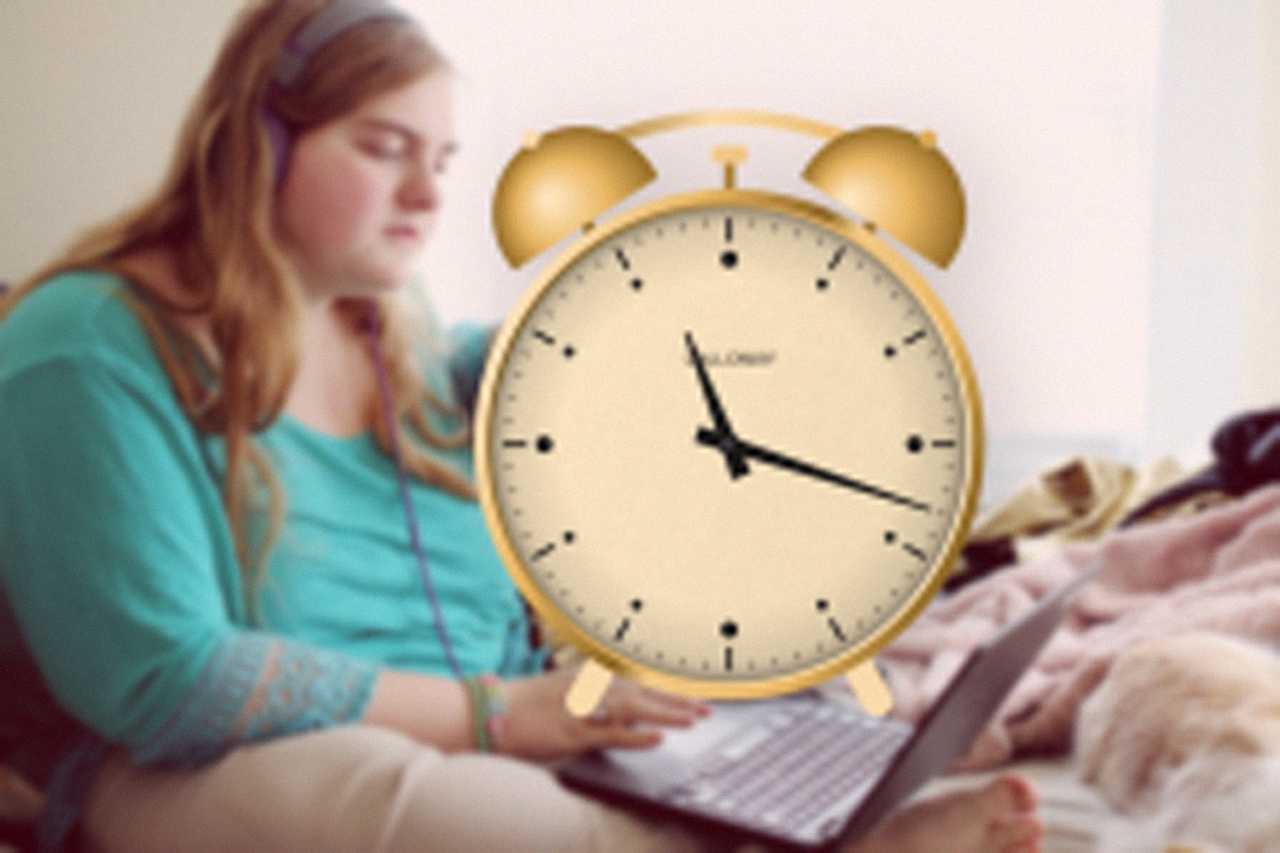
11h18
